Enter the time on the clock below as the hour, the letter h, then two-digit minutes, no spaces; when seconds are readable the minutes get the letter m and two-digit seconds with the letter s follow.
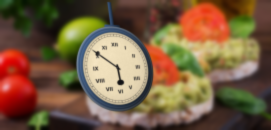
5h51
